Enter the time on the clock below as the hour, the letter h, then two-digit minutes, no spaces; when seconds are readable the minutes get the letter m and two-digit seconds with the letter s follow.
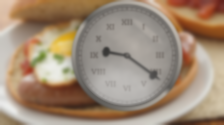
9h21
